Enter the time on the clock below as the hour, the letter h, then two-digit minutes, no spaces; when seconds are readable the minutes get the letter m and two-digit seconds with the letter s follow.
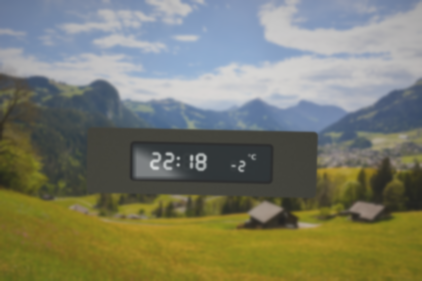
22h18
